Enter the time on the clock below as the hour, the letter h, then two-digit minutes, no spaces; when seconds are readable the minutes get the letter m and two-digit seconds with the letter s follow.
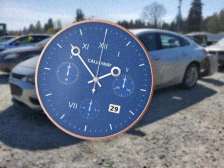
1h52
